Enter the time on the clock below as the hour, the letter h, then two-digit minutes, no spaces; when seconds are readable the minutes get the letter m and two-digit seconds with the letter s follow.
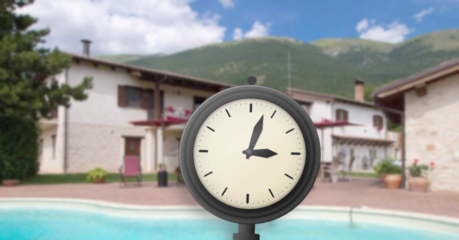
3h03
